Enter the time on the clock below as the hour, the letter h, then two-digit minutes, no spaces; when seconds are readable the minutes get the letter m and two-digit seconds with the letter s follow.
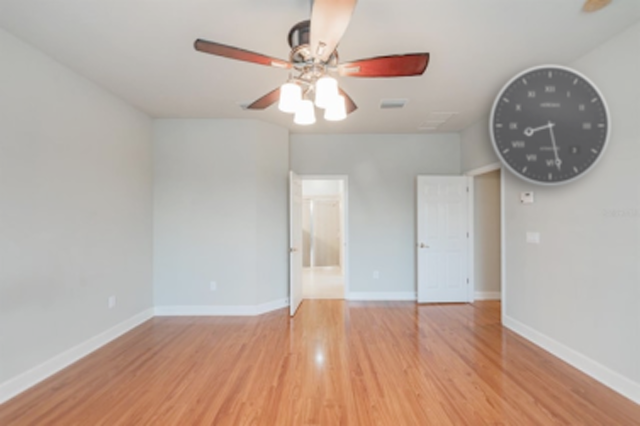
8h28
